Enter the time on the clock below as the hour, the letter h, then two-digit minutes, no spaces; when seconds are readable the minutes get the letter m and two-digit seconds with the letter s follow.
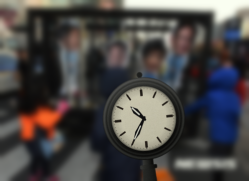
10h35
